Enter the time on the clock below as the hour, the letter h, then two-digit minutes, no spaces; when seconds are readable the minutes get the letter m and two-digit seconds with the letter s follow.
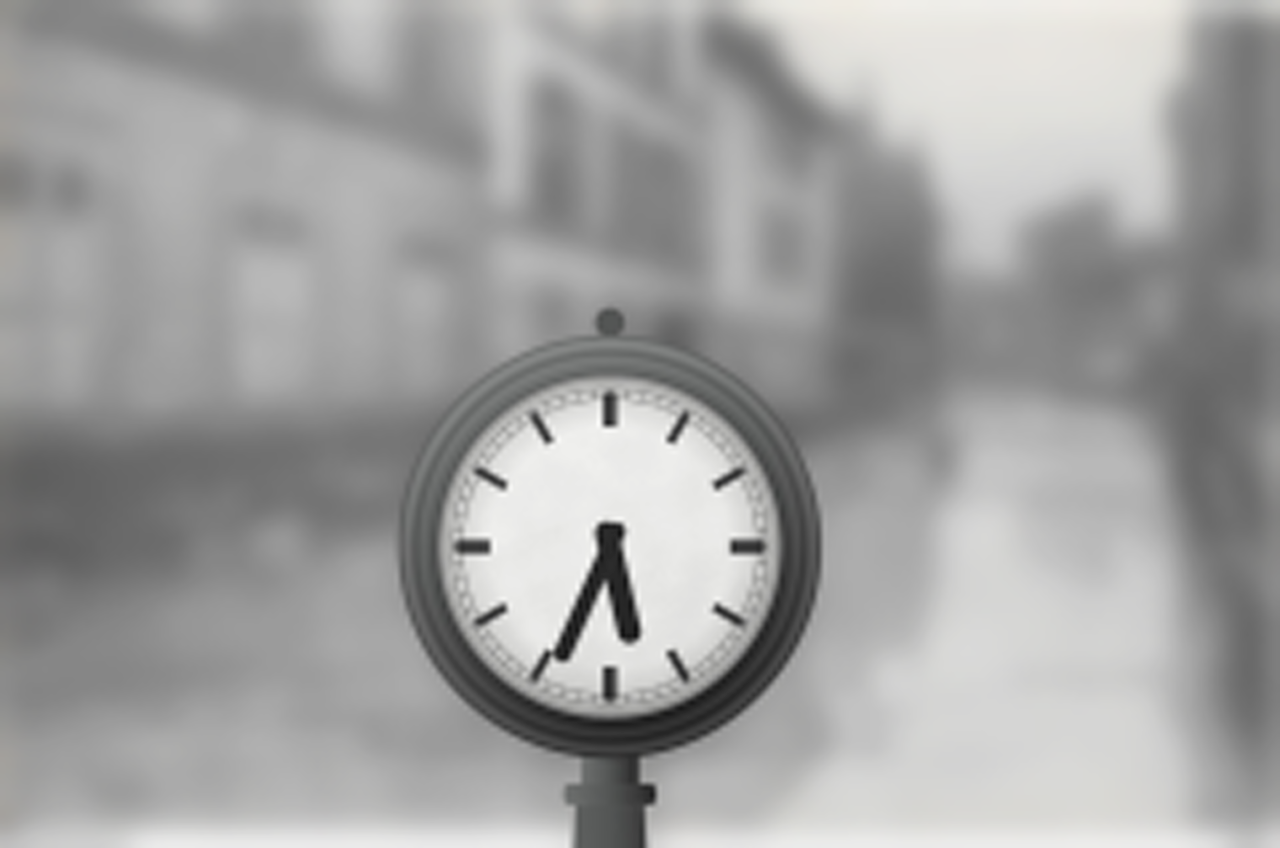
5h34
